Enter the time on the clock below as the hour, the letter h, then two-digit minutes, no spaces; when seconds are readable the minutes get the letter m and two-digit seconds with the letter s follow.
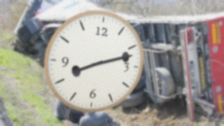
8h12
